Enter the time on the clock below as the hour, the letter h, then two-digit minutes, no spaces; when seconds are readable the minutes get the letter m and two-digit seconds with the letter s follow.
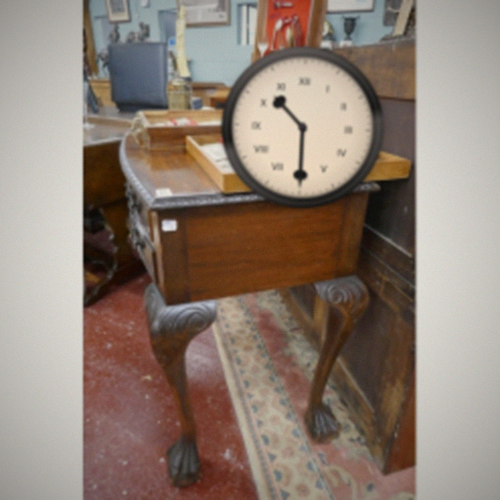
10h30
